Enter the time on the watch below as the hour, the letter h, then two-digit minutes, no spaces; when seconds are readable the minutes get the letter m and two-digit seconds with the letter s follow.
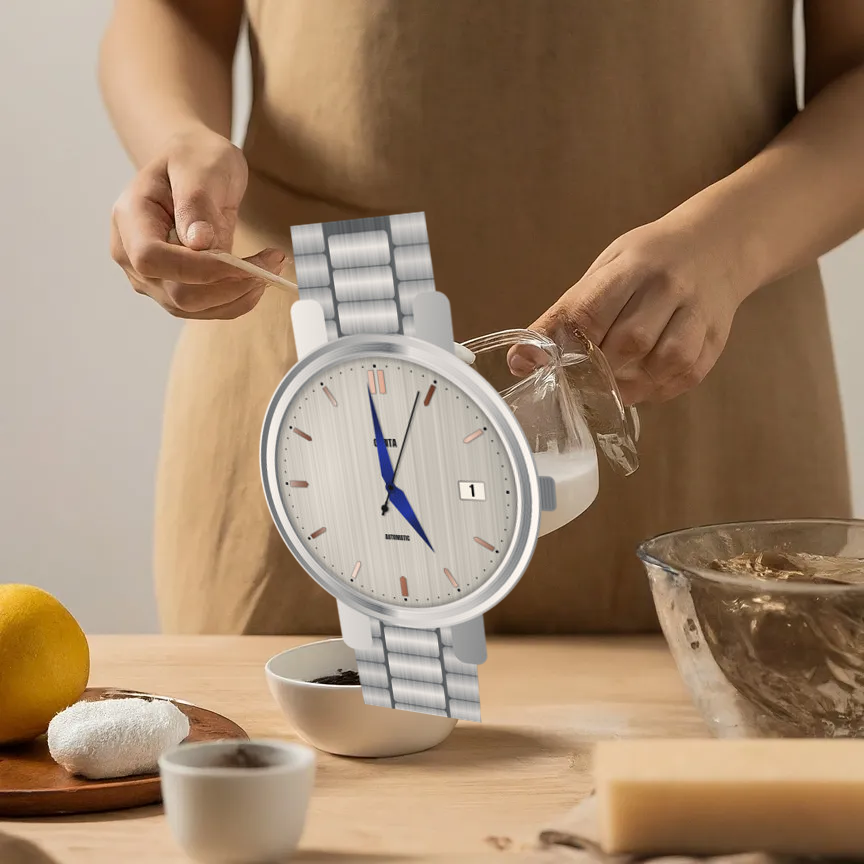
4h59m04s
